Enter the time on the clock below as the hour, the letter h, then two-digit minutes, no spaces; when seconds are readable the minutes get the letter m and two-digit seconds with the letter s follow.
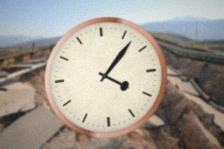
4h07
